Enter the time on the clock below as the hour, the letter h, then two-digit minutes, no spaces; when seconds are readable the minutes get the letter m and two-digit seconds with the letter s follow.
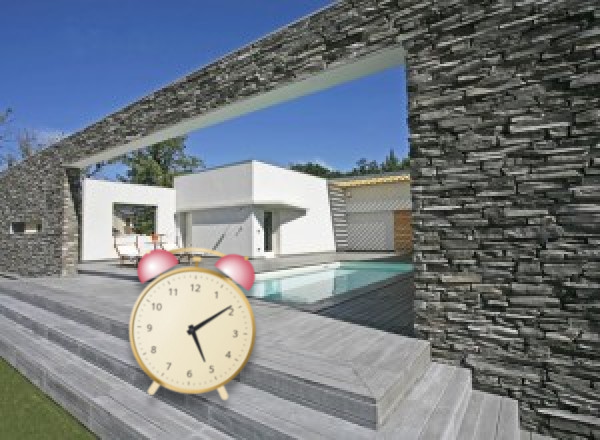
5h09
